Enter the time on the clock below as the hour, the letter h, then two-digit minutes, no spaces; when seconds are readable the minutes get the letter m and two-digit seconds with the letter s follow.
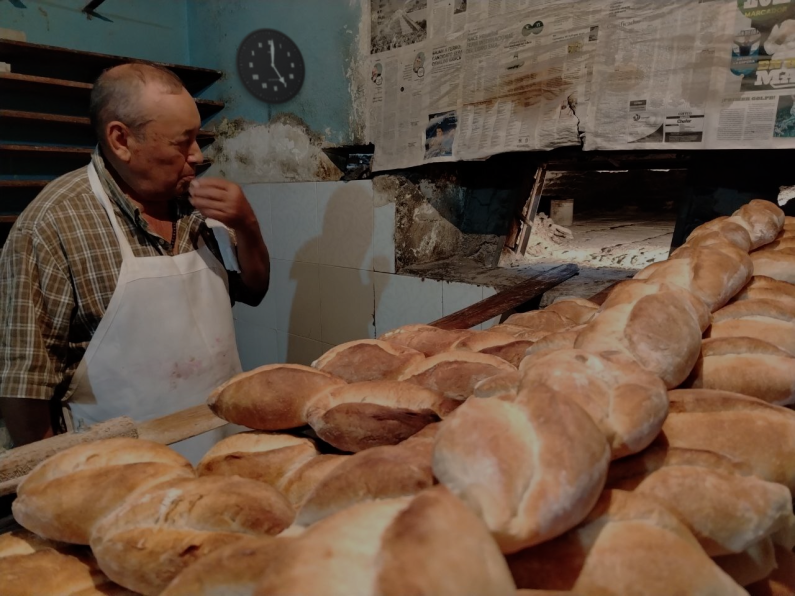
5h01
